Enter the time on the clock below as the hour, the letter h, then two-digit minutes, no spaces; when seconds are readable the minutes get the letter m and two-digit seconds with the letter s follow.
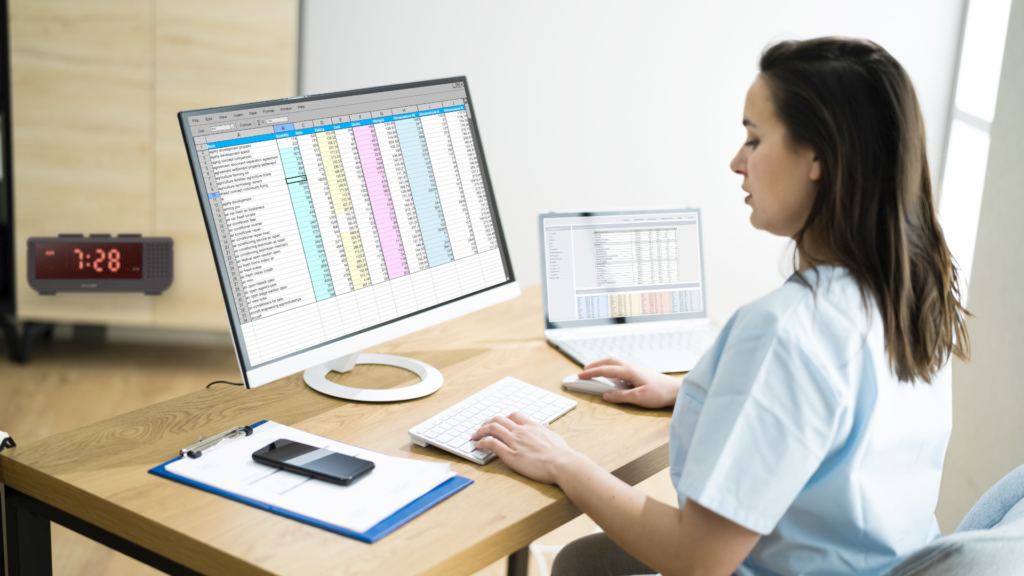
7h28
